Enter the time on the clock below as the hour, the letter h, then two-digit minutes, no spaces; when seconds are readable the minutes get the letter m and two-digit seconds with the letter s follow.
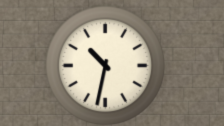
10h32
